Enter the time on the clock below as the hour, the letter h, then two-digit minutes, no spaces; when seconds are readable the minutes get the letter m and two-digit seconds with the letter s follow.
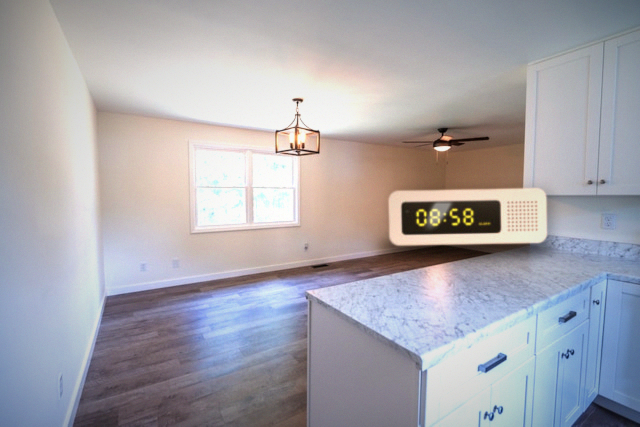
8h58
